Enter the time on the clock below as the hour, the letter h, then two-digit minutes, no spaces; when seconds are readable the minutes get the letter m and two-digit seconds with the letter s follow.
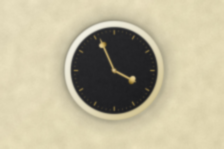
3h56
